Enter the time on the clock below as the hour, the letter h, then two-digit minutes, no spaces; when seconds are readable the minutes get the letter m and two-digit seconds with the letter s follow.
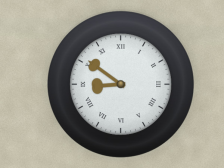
8h51
